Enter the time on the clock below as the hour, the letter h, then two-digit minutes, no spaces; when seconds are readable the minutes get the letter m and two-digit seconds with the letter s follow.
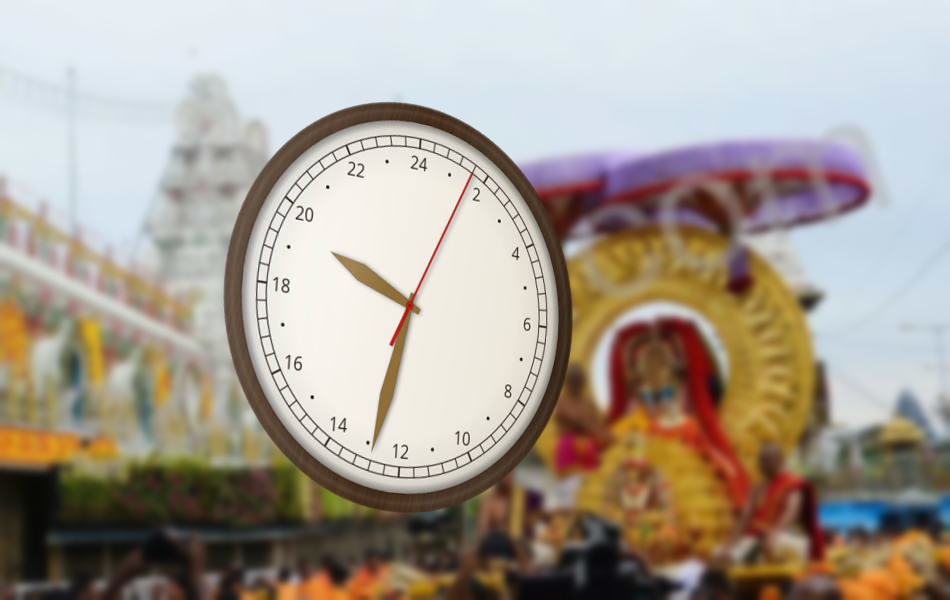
19h32m04s
